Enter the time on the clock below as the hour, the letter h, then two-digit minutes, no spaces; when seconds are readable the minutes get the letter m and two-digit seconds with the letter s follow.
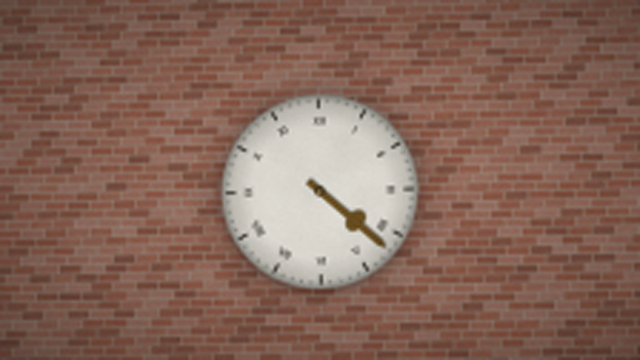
4h22
